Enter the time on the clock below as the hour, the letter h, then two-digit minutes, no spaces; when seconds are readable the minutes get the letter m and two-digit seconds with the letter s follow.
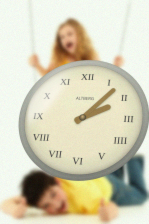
2h07
